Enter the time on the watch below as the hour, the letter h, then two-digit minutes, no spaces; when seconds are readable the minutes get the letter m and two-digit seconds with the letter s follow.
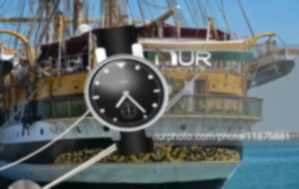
7h24
